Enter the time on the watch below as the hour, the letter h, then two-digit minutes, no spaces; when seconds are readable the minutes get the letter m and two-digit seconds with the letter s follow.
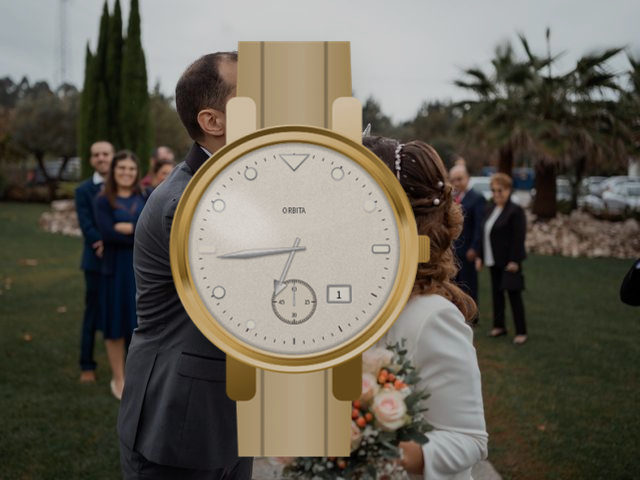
6h44
